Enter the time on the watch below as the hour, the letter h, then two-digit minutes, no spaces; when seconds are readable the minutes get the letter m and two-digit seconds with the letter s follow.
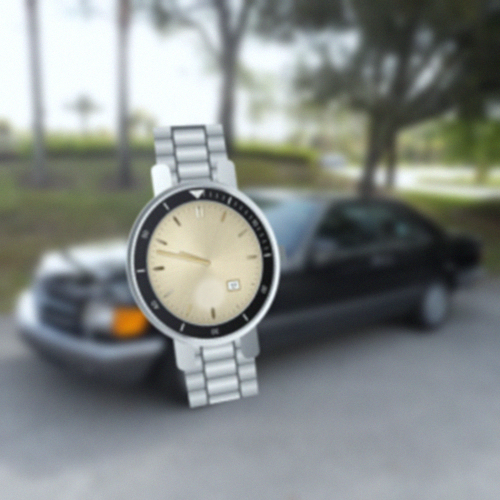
9h48
